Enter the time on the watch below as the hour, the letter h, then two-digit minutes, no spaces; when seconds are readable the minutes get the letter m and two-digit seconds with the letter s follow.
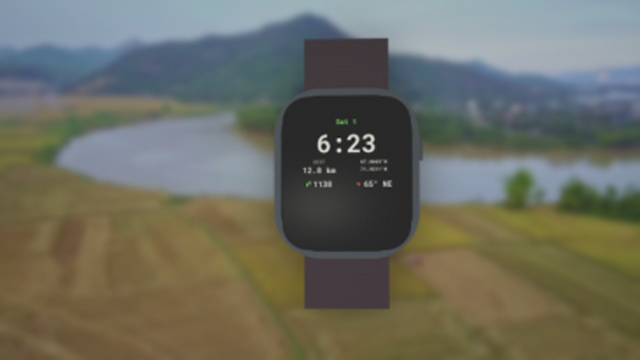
6h23
